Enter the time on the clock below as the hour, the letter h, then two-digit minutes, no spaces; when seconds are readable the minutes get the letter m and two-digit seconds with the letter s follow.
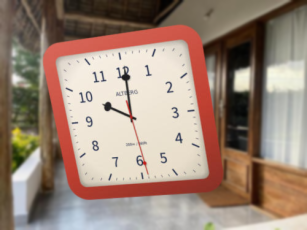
10h00m29s
